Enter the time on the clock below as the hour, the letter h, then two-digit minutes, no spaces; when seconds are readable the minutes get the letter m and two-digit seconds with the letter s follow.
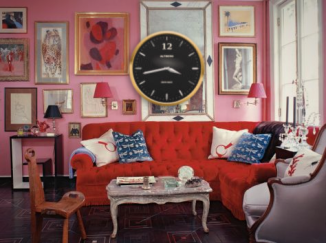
3h43
